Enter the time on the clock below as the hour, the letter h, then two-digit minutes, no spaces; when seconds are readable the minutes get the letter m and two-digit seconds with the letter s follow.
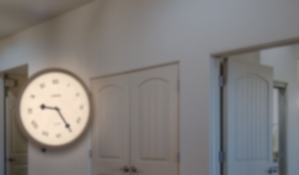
9h25
